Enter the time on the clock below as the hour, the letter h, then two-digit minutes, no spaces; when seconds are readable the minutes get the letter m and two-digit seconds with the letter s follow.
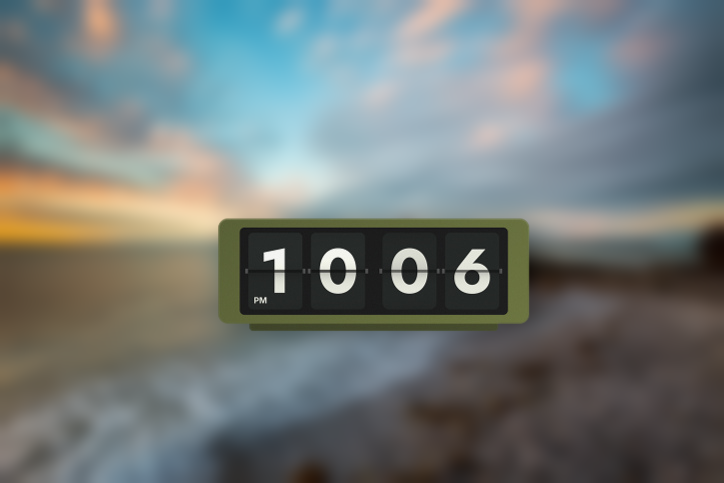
10h06
